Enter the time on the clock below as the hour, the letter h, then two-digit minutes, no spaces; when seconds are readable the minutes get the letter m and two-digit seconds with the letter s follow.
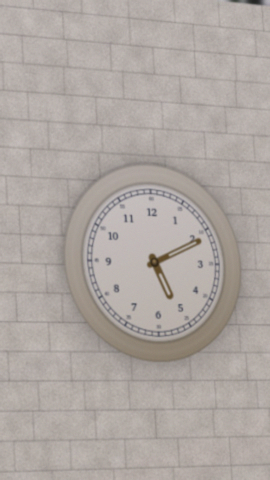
5h11
